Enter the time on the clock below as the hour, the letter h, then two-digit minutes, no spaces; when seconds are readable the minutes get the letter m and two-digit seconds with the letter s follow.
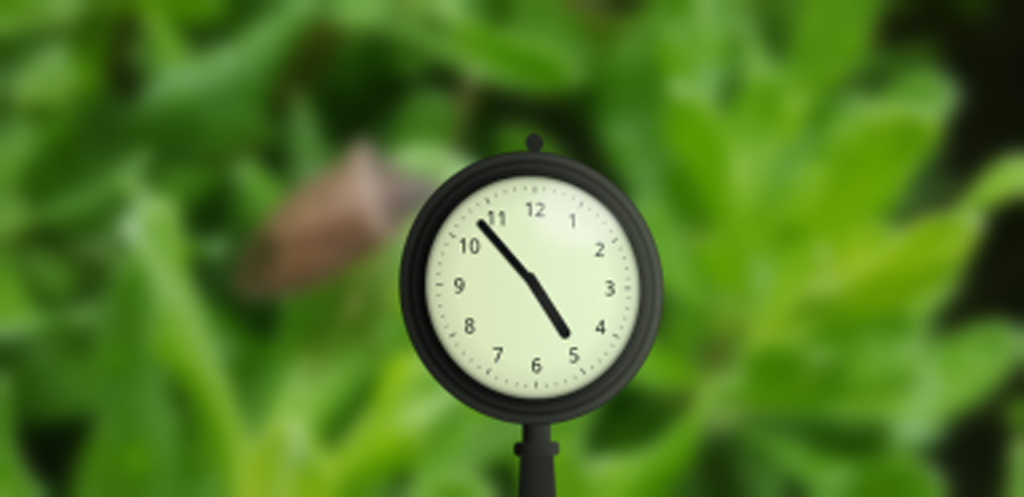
4h53
